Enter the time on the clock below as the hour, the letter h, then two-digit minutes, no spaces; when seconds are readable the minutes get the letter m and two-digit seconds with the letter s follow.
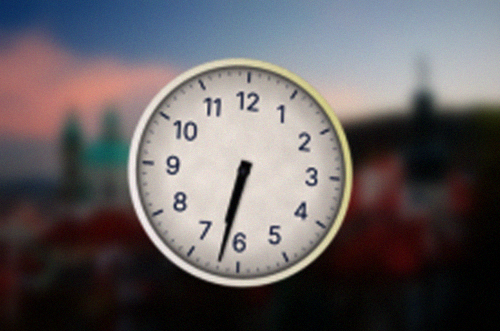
6h32
